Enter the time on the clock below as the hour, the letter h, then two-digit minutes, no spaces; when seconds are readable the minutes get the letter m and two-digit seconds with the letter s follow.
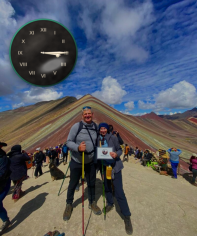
3h15
